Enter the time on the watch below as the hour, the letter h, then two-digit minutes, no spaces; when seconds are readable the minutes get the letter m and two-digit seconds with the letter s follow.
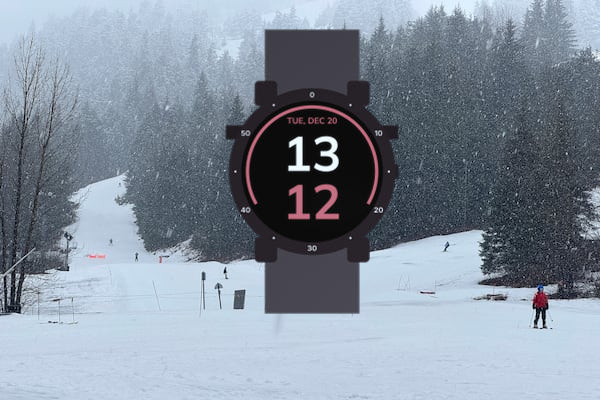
13h12
